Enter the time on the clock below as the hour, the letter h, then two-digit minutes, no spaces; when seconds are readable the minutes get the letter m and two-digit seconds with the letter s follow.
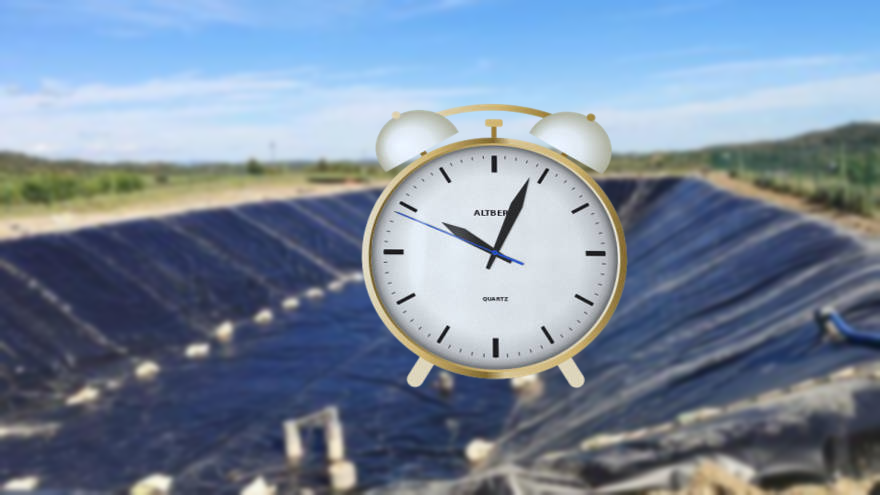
10h03m49s
